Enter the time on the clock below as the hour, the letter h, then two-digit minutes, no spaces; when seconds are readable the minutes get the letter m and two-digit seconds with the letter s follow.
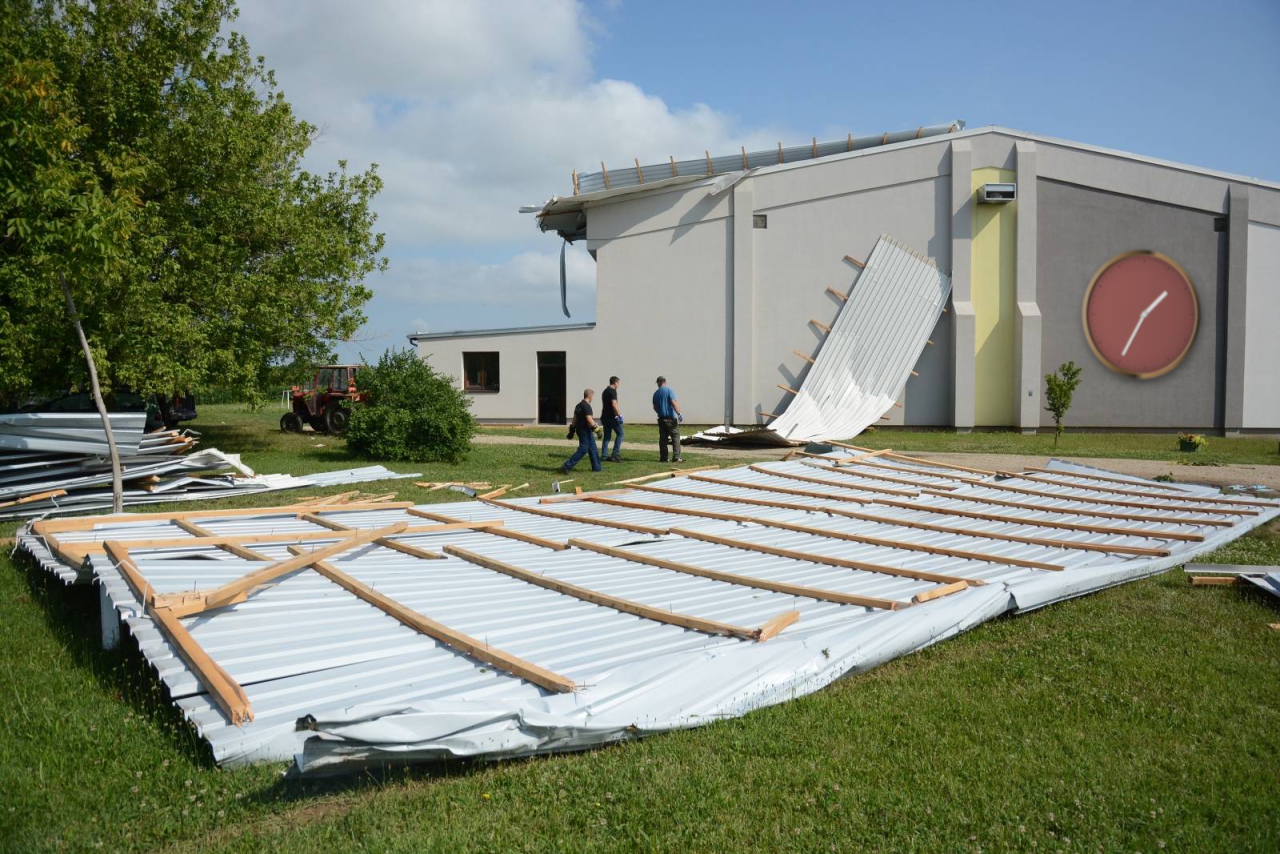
1h35
